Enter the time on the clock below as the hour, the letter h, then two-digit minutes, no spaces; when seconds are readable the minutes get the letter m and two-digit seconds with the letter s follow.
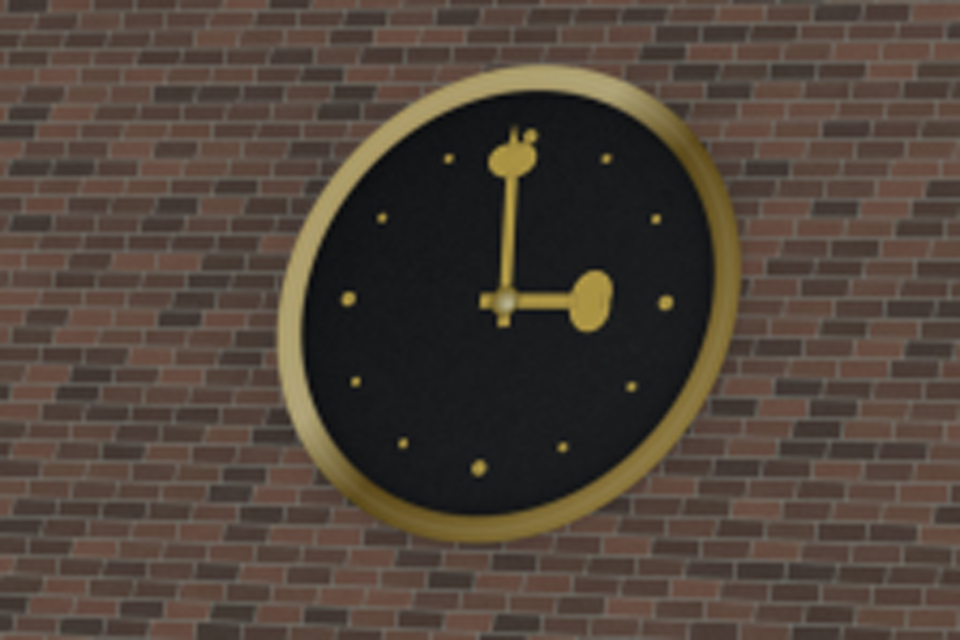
2h59
